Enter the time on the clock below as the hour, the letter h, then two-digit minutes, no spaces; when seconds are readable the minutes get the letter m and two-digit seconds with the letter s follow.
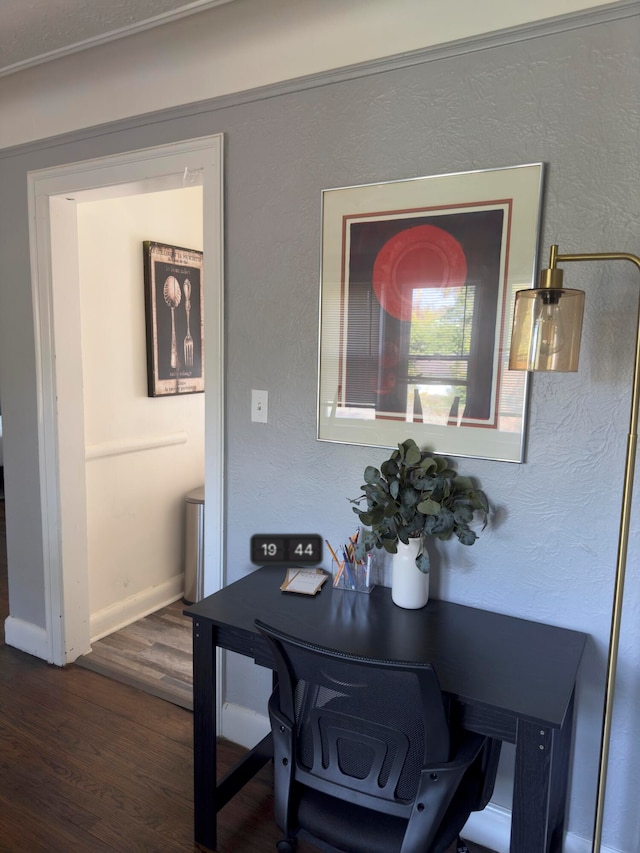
19h44
